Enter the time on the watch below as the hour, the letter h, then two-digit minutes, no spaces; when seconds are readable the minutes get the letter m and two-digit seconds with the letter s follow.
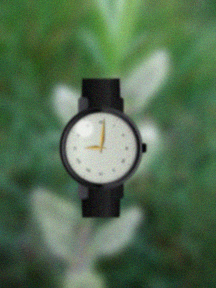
9h01
